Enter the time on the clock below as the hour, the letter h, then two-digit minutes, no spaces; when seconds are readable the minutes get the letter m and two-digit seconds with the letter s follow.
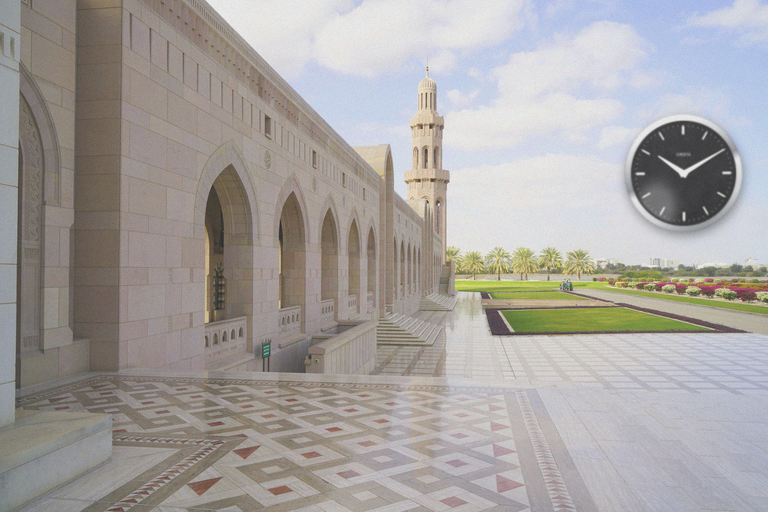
10h10
